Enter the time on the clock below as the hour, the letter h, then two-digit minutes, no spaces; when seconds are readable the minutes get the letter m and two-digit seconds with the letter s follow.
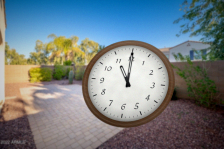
11h00
